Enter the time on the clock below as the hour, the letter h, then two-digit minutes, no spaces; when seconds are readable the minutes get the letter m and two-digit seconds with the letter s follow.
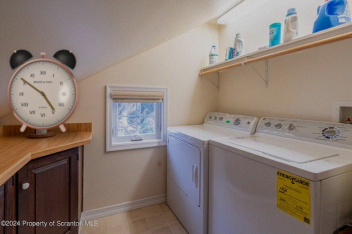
4h51
